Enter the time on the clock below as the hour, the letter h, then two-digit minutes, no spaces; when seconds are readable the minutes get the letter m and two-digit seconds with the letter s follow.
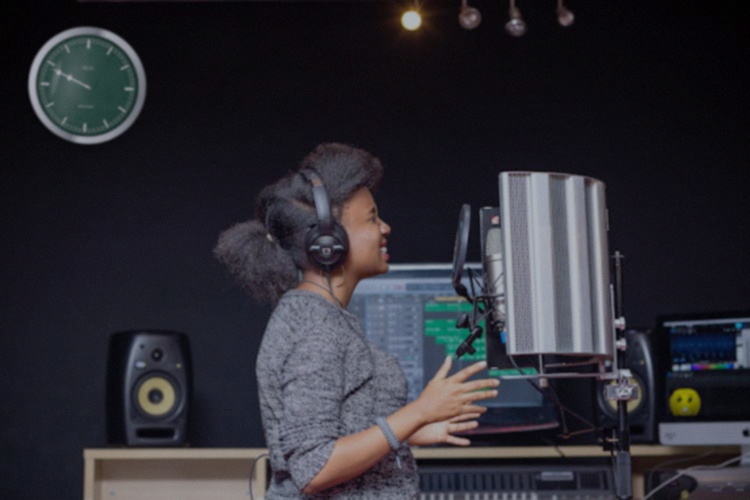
9h49
